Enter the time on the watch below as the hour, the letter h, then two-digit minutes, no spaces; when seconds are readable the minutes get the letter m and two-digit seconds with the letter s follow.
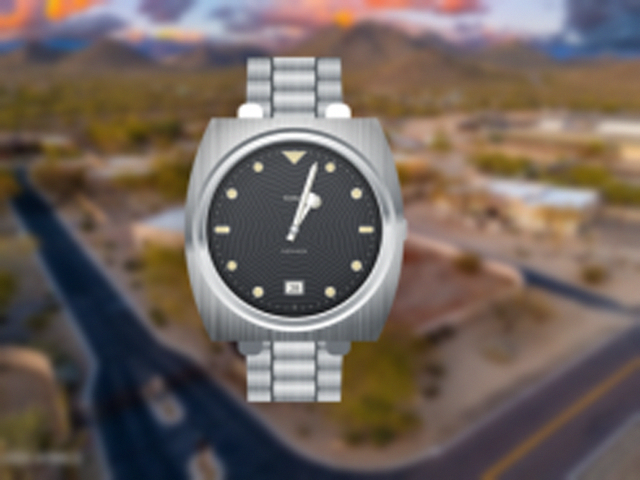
1h03
